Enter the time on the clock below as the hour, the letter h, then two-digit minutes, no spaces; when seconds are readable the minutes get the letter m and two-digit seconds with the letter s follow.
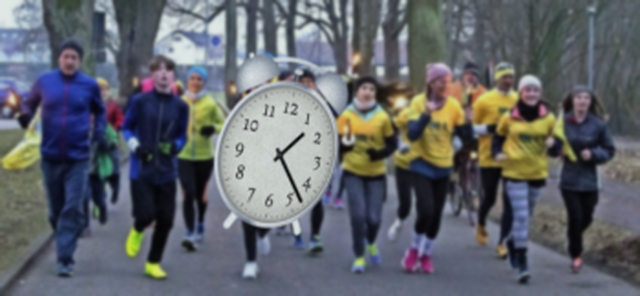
1h23
